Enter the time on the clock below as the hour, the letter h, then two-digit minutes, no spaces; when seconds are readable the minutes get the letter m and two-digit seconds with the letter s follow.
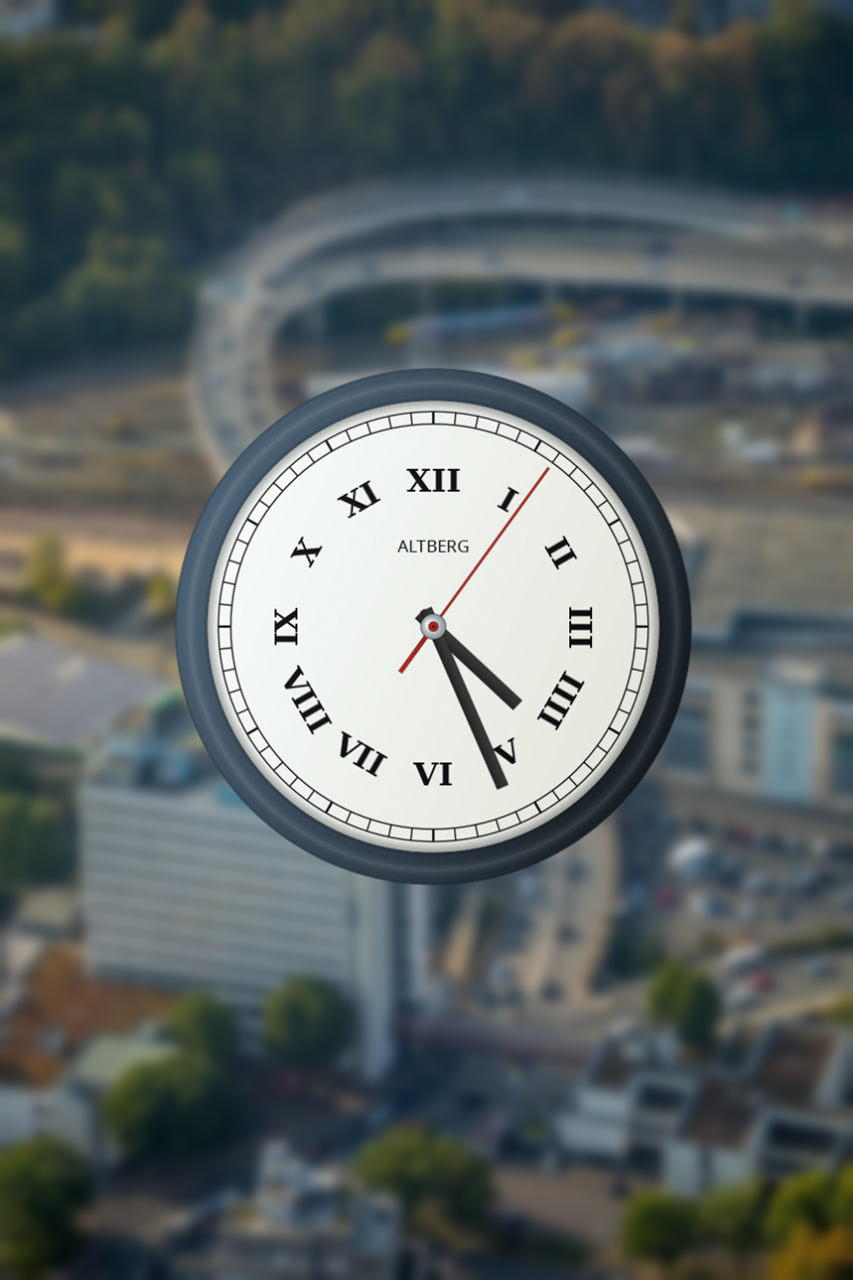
4h26m06s
